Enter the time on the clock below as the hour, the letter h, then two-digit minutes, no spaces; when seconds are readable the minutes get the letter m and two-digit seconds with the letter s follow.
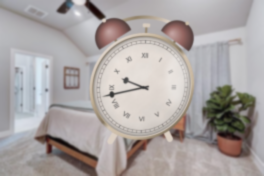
9h43
